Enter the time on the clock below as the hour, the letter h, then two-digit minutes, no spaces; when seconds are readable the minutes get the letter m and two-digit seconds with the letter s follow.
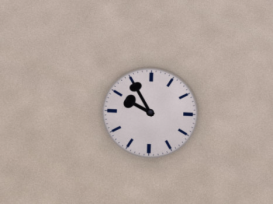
9h55
